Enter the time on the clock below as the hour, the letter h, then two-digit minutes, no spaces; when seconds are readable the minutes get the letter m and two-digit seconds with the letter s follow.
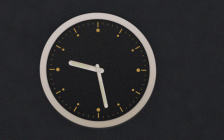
9h28
